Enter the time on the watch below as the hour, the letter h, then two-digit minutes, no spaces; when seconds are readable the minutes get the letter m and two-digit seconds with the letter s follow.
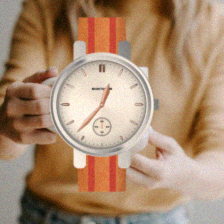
12h37
